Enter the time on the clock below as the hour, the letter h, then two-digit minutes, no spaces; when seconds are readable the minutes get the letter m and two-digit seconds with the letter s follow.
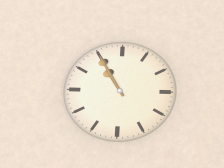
10h55
